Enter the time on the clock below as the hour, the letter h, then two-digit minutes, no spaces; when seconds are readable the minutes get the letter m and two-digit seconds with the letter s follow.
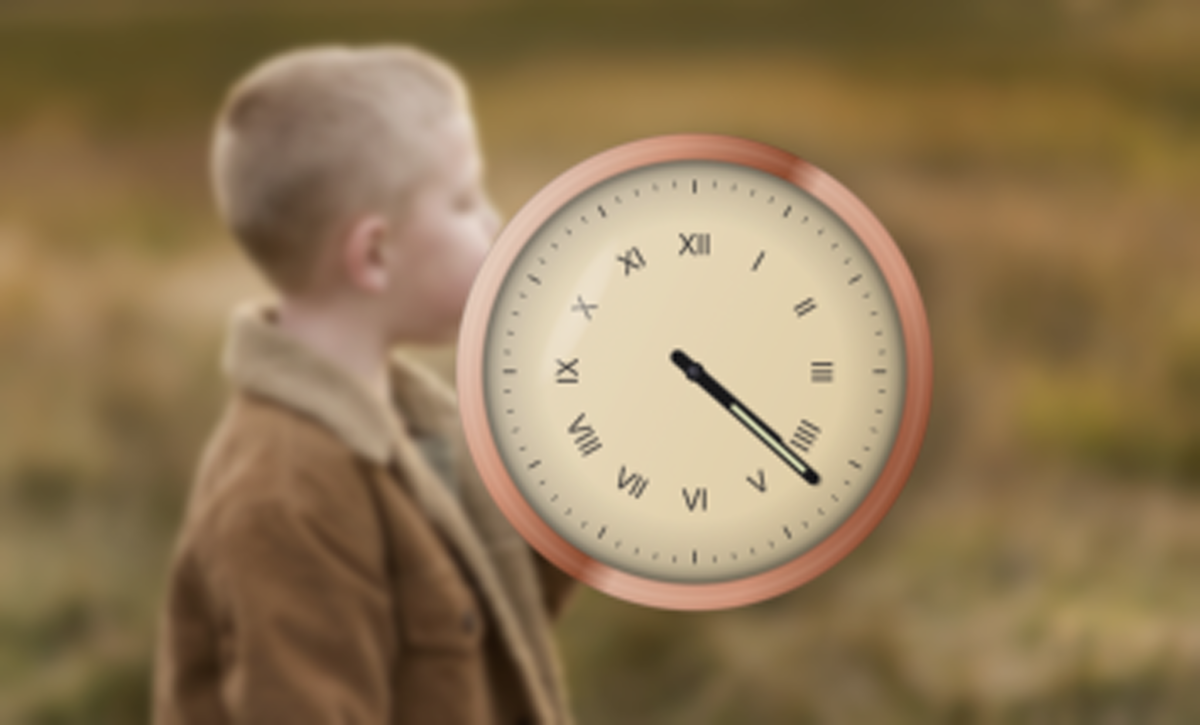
4h22
